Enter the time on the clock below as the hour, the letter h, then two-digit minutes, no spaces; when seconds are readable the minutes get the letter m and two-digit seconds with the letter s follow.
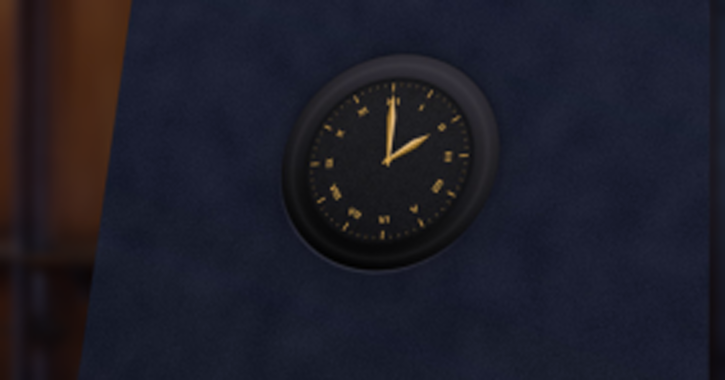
2h00
